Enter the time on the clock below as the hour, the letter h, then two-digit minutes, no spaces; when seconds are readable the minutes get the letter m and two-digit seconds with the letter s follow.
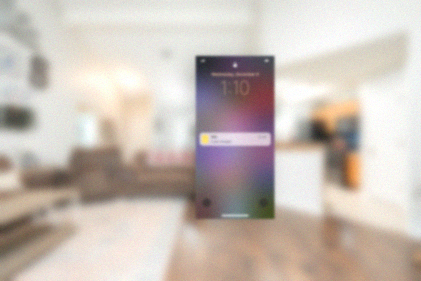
1h10
